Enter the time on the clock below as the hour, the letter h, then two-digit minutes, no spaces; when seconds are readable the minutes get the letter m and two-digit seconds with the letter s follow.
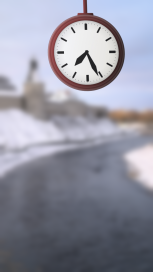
7h26
